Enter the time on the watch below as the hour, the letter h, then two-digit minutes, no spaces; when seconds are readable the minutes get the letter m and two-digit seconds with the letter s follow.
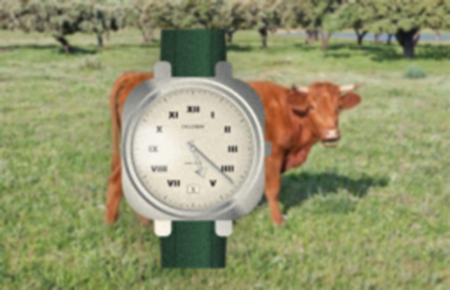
5h22
